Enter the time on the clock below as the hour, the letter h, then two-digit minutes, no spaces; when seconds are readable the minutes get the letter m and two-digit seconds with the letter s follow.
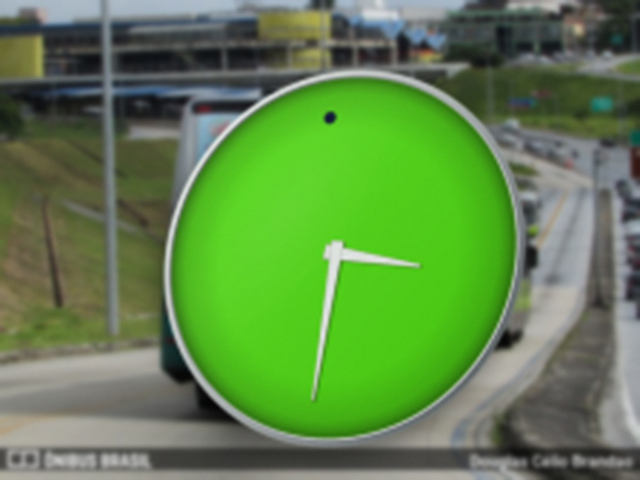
3h32
